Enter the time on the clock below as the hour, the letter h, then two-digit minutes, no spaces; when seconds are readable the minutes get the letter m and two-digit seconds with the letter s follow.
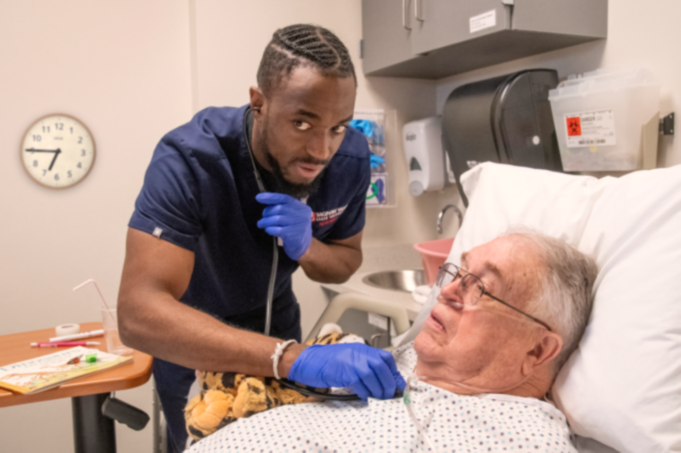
6h45
